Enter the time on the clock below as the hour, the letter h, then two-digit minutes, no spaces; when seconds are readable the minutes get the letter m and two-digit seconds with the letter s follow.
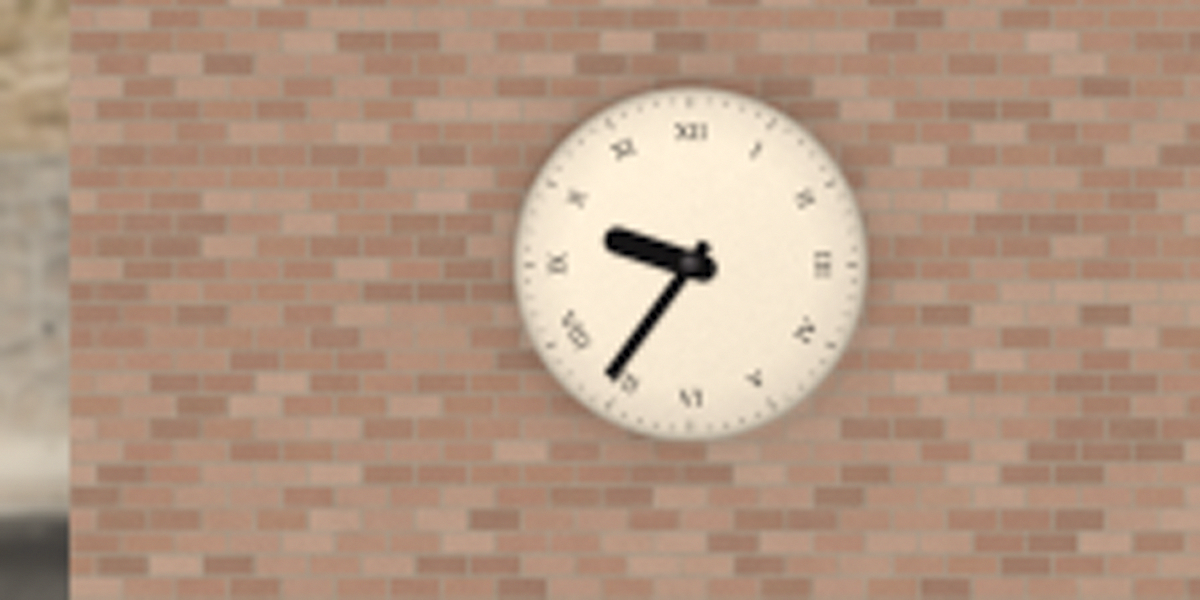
9h36
